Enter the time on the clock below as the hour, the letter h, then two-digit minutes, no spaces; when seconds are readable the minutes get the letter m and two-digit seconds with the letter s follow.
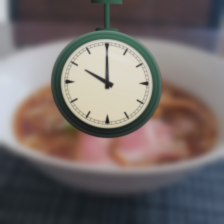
10h00
